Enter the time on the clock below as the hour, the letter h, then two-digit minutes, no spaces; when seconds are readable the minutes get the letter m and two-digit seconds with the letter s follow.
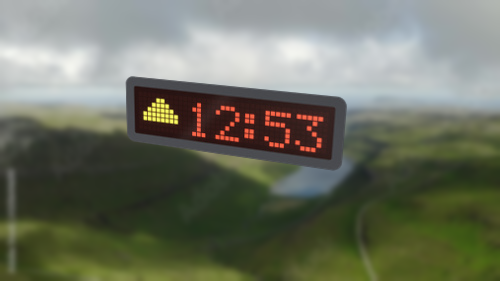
12h53
